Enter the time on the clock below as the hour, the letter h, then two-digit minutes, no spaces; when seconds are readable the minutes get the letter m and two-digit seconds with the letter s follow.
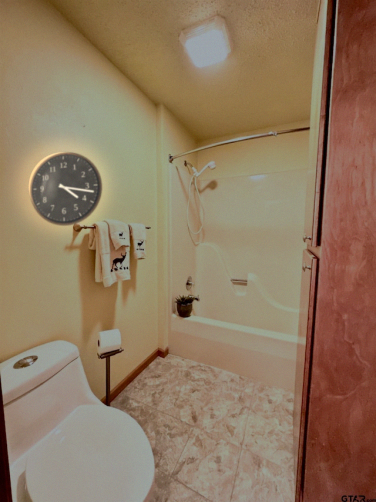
4h17
